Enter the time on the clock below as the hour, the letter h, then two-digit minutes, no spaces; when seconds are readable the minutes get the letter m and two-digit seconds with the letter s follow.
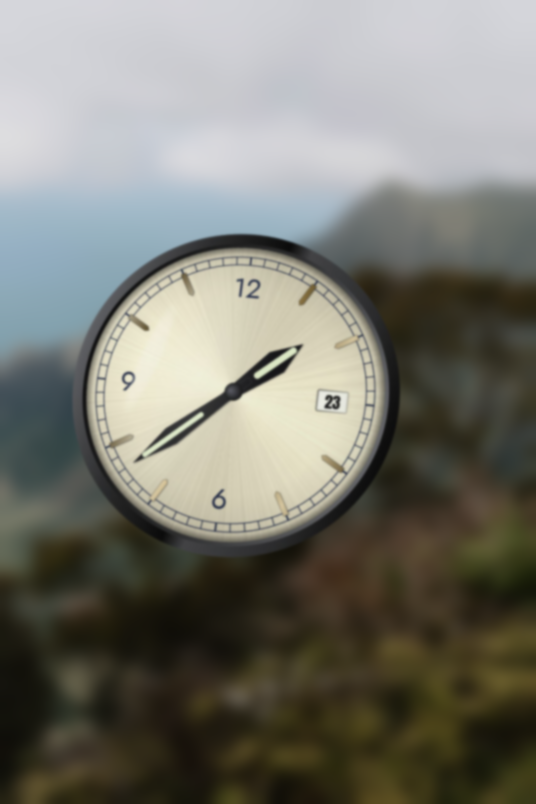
1h38
